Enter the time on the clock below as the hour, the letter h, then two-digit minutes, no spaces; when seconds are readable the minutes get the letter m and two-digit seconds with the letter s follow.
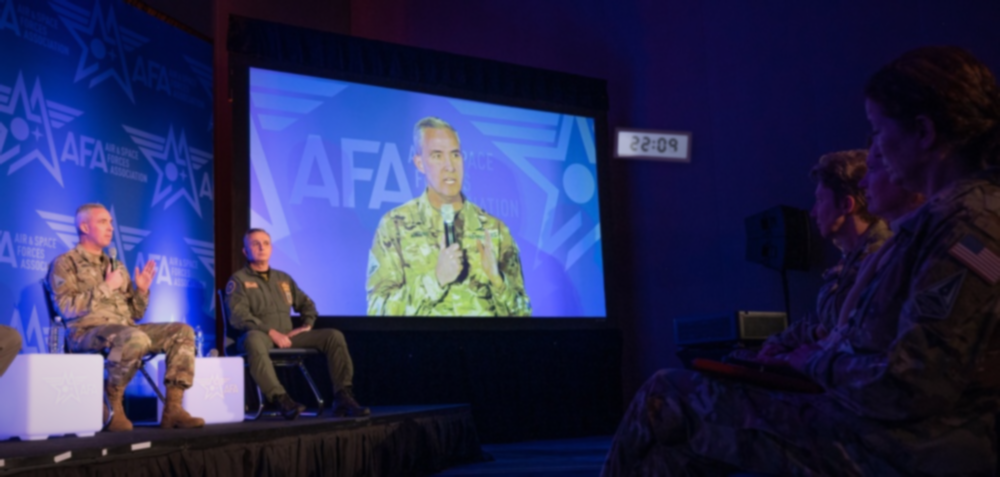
22h09
